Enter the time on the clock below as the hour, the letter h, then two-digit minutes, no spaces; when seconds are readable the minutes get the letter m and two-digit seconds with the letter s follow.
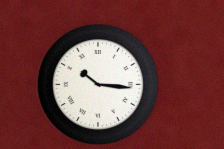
10h16
